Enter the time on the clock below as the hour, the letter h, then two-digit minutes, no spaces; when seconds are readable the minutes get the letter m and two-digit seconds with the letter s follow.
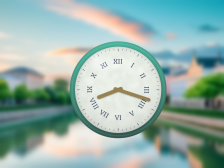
8h18
